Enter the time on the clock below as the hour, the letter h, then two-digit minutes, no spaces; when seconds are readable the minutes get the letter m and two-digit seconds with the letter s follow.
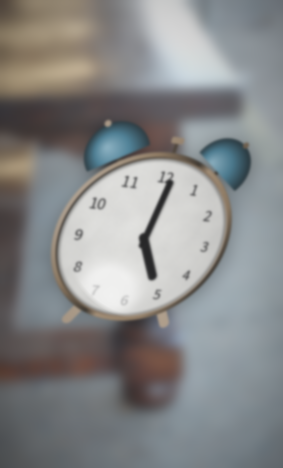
5h01
